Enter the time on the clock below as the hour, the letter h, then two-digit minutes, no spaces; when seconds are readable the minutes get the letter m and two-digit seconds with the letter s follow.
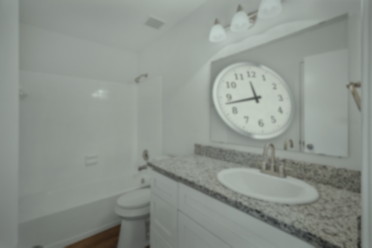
11h43
